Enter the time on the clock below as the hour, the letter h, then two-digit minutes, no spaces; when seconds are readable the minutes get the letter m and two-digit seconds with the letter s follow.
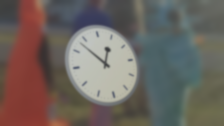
12h53
